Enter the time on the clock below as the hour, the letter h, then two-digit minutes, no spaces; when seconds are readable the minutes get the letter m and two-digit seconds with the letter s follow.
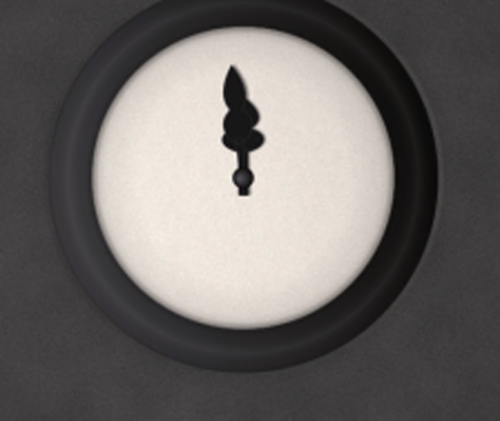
11h59
